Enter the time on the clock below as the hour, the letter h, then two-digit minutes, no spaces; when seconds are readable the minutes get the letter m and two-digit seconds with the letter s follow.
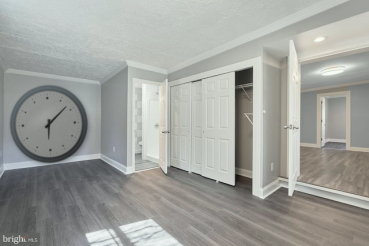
6h08
